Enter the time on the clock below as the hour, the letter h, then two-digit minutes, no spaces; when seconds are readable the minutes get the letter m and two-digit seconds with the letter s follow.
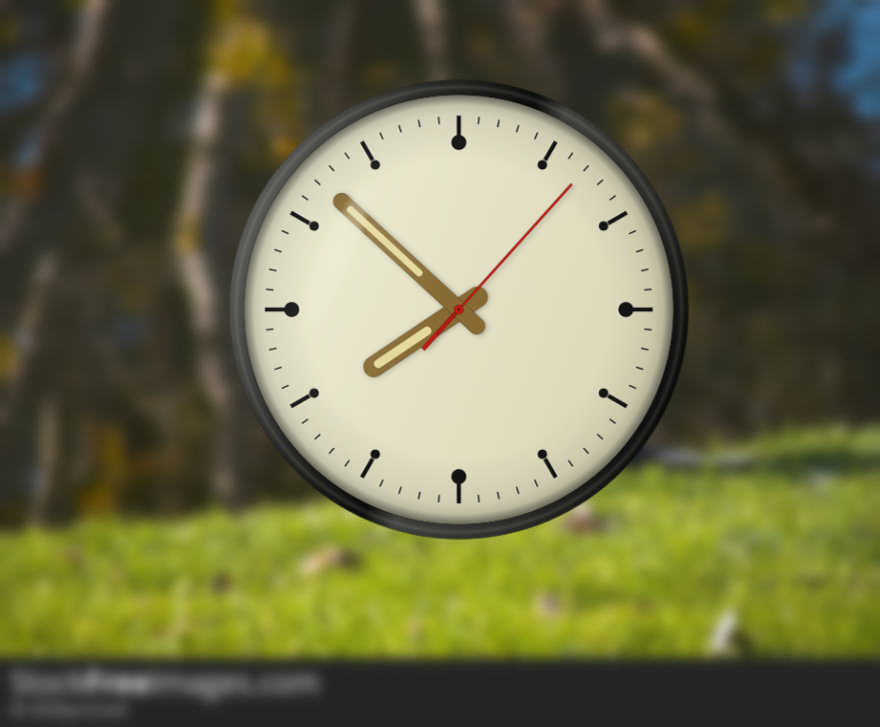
7h52m07s
